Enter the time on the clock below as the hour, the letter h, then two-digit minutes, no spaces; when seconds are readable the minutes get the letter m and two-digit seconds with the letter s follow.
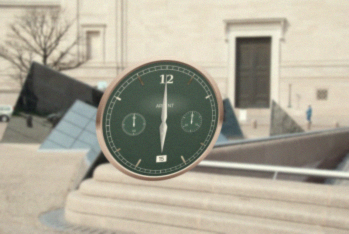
6h00
